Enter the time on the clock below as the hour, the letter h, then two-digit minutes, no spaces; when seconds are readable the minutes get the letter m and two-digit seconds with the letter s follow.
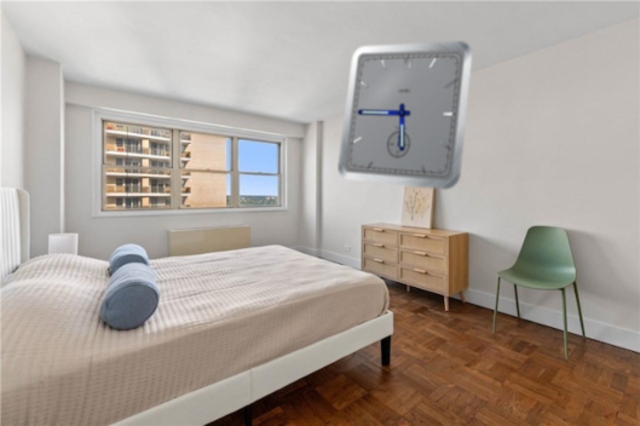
5h45
